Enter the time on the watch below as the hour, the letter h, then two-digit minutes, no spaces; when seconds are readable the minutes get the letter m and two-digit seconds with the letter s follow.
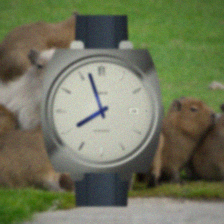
7h57
